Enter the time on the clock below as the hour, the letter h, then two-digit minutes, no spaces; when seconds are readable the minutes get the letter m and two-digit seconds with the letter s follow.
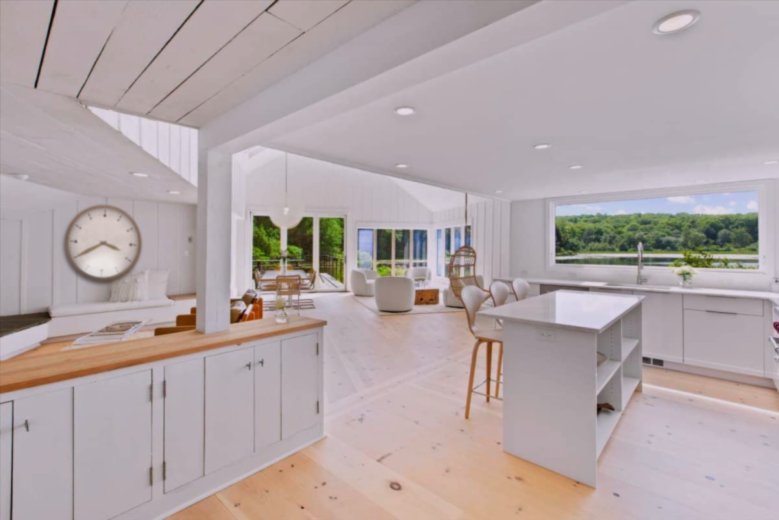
3h40
